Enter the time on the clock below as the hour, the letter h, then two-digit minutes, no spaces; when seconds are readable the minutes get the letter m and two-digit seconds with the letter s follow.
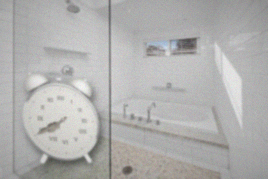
7h40
